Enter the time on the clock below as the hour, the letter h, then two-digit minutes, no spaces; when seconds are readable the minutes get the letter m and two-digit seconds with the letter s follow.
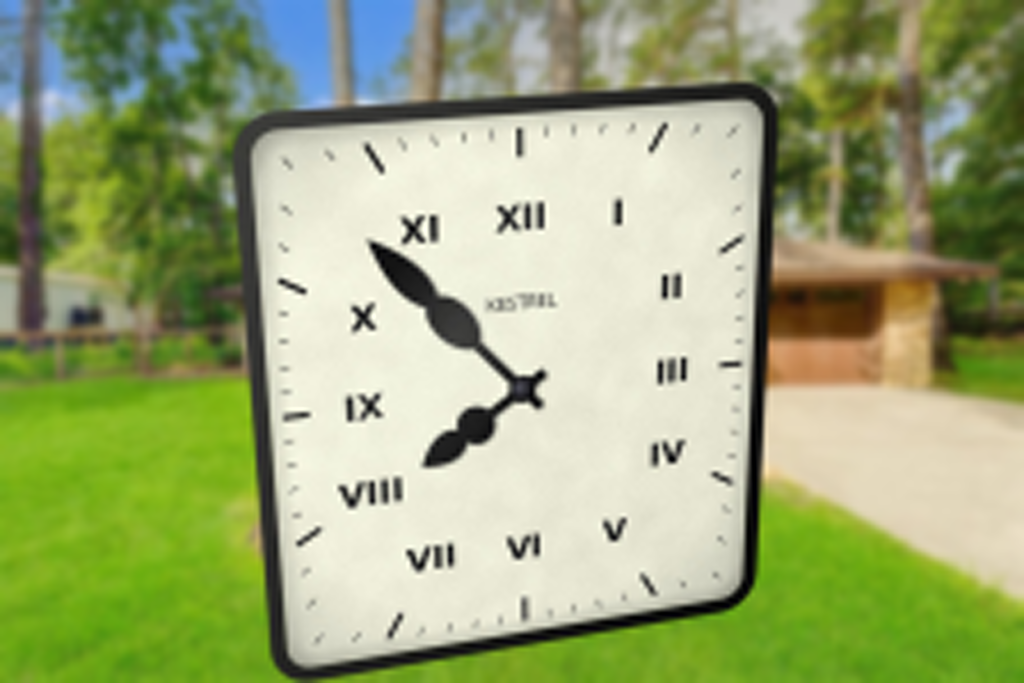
7h53
